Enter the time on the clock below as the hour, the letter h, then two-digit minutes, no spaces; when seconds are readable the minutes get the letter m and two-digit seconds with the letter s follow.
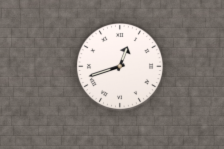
12h42
